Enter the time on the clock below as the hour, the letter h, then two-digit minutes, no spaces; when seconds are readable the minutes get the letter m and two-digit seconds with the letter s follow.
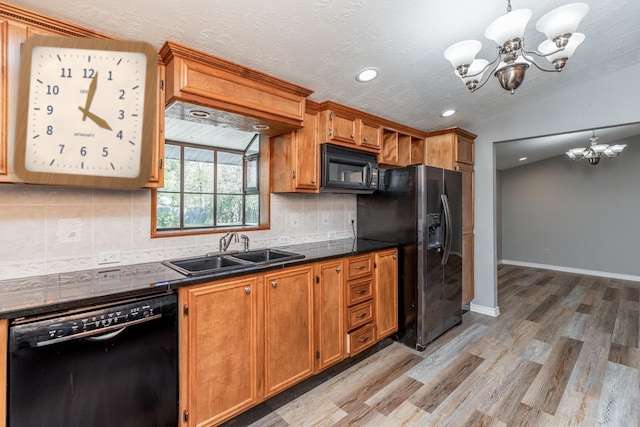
4h02
